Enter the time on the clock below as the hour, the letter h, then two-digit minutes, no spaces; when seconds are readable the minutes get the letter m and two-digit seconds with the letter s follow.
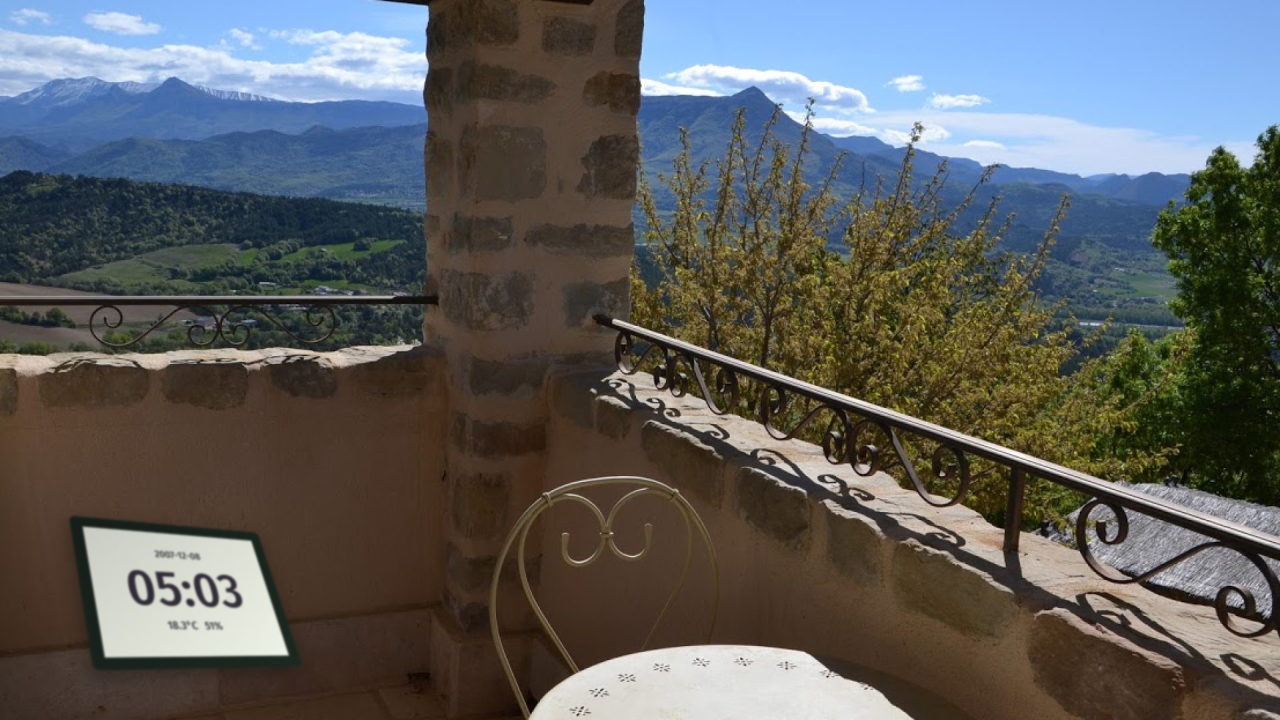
5h03
